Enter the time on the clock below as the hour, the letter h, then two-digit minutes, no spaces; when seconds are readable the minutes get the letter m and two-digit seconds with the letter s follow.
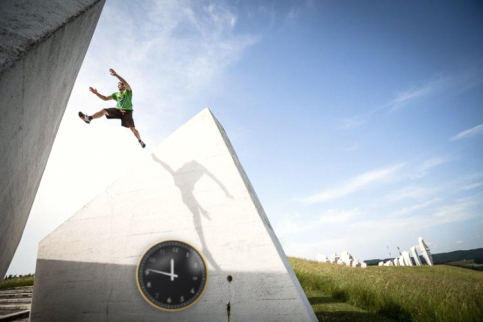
11h46
